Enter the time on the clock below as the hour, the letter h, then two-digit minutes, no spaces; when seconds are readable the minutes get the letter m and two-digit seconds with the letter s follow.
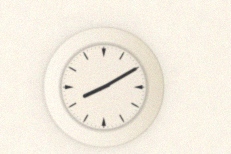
8h10
